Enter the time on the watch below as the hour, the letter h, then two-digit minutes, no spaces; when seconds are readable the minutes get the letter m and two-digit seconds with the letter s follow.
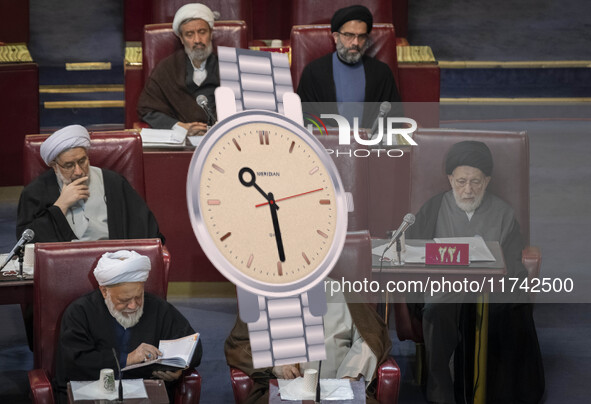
10h29m13s
